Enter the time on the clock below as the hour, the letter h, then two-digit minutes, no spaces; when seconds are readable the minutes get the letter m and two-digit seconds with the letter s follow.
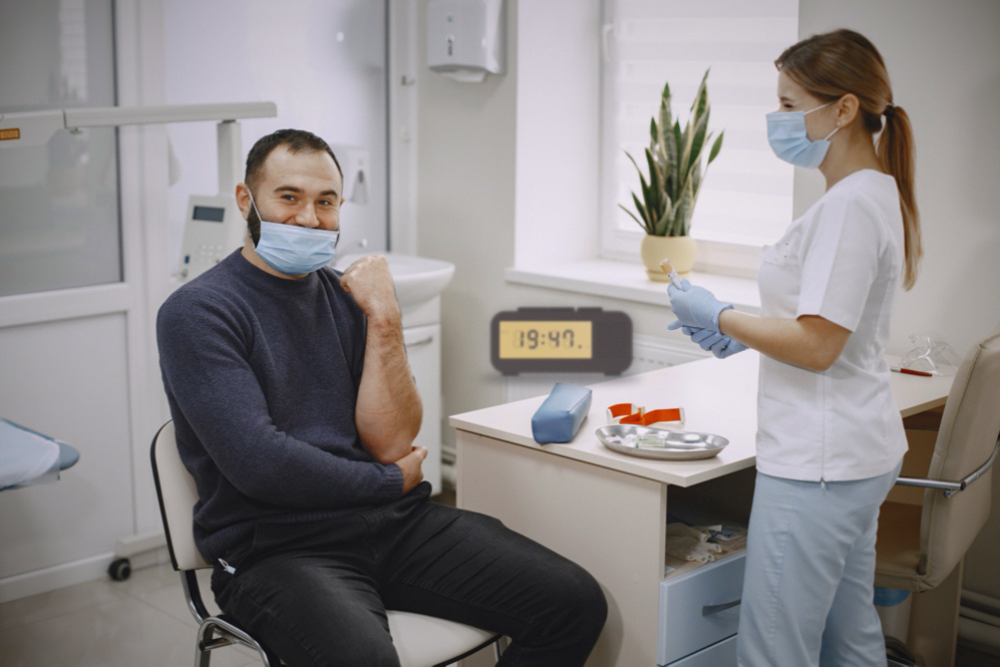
19h47
